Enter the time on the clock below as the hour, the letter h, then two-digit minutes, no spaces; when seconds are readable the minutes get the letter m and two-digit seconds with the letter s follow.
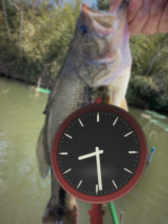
8h29
